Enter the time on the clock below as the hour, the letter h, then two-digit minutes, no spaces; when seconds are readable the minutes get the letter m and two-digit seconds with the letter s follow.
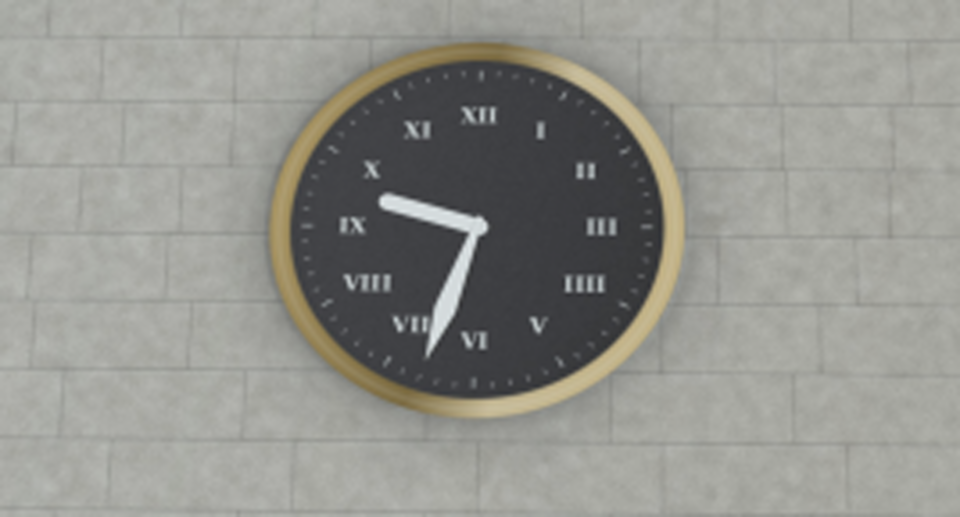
9h33
